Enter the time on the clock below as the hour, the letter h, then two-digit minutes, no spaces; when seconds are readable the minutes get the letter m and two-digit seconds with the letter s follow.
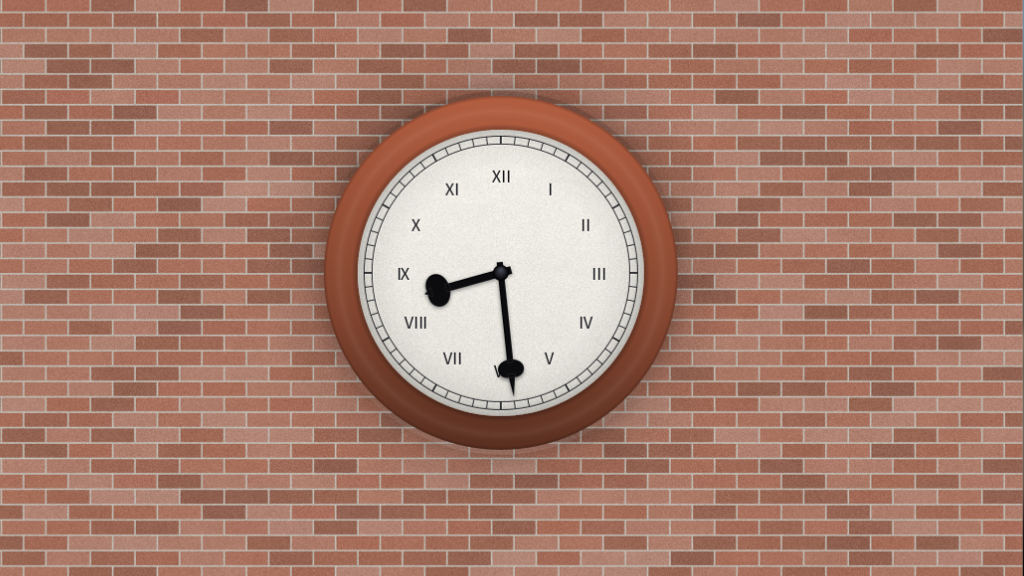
8h29
